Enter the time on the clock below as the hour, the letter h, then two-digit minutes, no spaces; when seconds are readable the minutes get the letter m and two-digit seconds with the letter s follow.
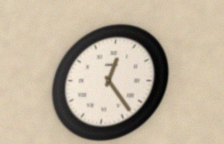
12h23
